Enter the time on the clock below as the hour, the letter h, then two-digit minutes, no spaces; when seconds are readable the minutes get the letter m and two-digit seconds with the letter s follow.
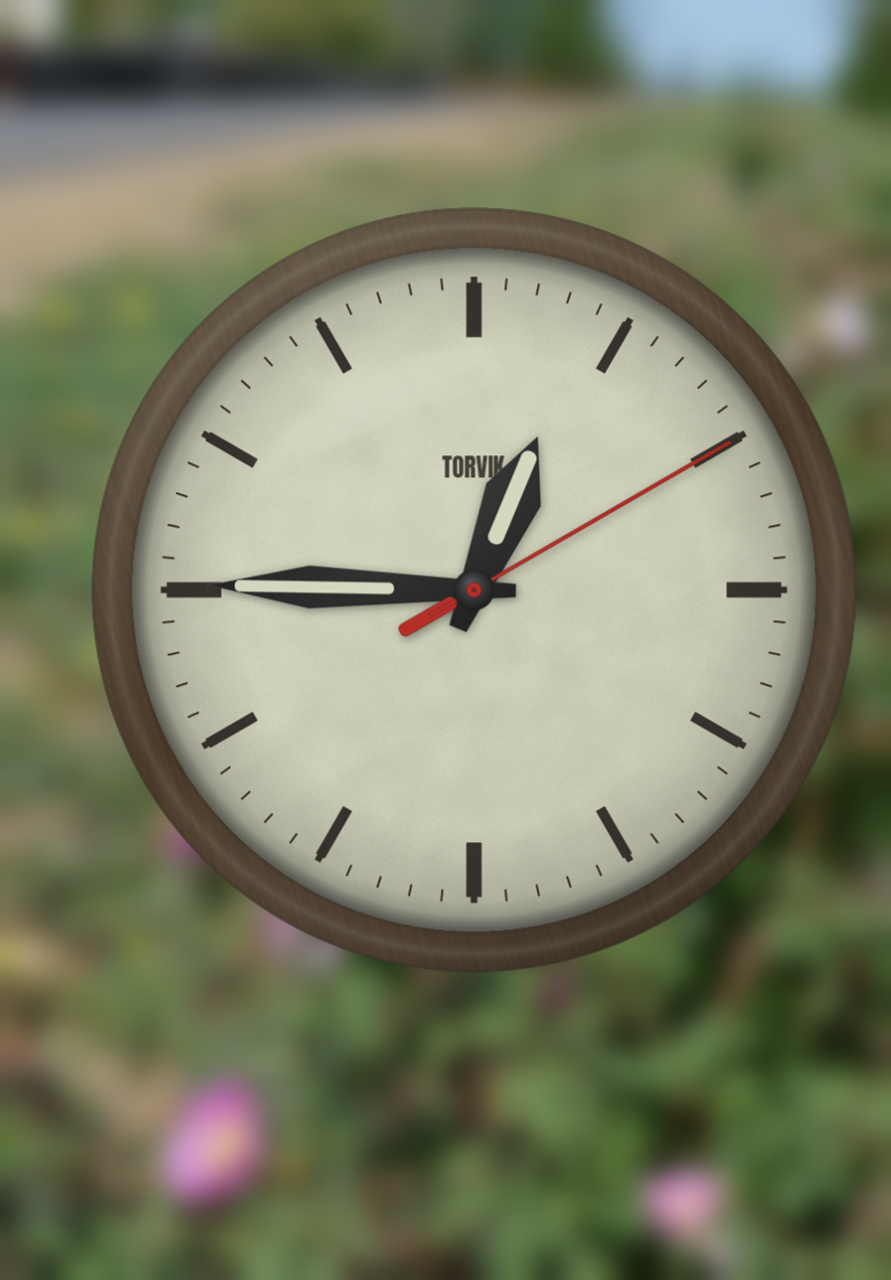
12h45m10s
